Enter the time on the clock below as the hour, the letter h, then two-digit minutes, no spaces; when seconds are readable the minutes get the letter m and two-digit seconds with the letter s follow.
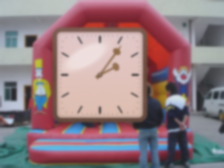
2h06
